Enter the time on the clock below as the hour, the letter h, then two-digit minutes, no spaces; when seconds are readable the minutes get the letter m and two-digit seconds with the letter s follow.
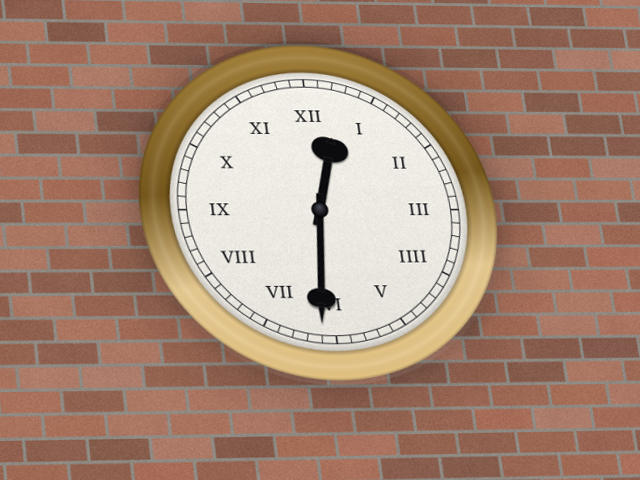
12h31
